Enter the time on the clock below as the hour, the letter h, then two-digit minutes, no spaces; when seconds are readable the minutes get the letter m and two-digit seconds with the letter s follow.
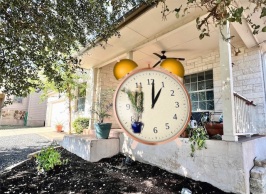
1h01
